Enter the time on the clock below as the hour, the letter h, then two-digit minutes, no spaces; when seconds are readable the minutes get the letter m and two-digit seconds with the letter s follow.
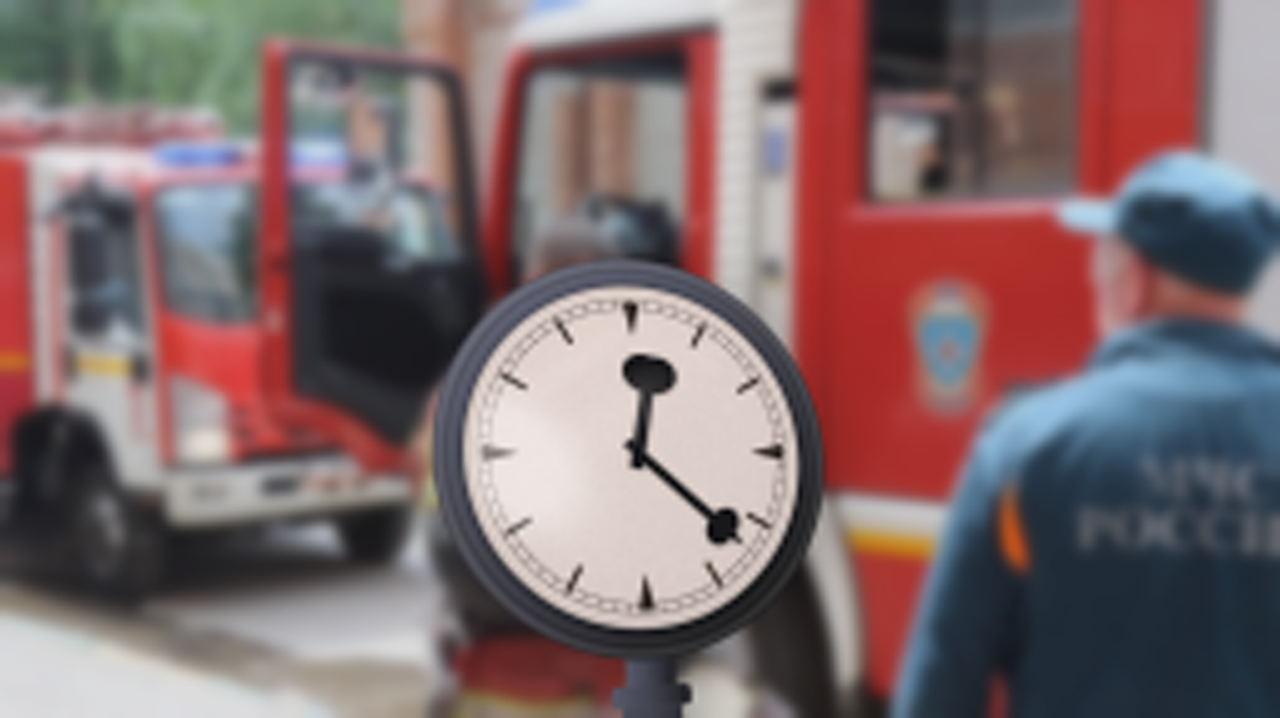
12h22
